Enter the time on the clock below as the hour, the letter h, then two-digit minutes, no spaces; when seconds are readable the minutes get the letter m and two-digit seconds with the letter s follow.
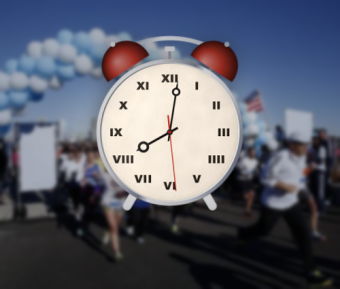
8h01m29s
